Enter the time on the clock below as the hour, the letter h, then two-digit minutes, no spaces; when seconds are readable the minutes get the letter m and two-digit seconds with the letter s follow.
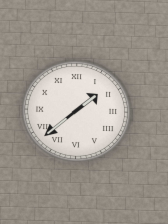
1h38
